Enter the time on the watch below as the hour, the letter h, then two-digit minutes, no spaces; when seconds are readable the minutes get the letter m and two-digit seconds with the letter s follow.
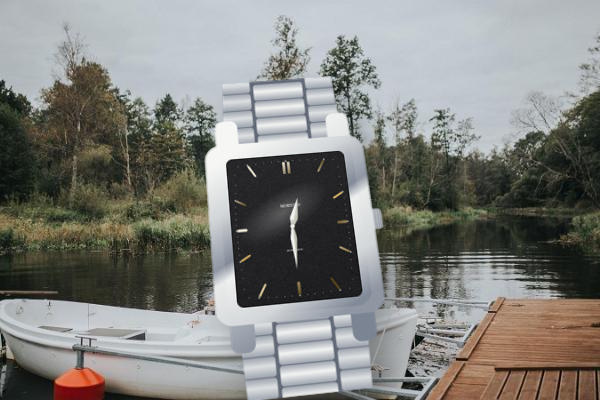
12h30
